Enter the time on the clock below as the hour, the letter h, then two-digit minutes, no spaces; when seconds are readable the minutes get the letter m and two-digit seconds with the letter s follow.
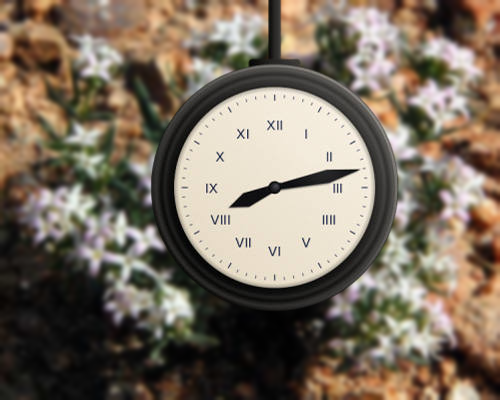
8h13
